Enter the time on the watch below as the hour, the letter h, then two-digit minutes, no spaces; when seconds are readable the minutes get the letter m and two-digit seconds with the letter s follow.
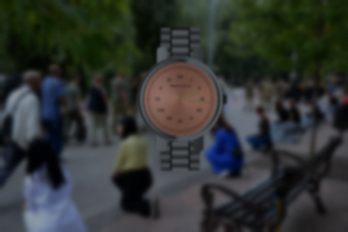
2h16
